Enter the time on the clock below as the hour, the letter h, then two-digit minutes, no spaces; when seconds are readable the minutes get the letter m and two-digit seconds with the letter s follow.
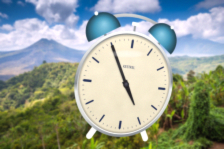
4h55
